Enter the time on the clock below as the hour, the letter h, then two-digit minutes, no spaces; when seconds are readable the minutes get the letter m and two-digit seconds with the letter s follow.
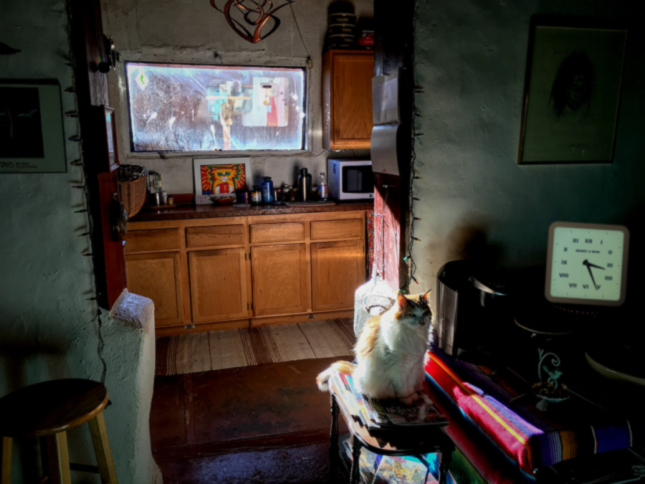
3h26
